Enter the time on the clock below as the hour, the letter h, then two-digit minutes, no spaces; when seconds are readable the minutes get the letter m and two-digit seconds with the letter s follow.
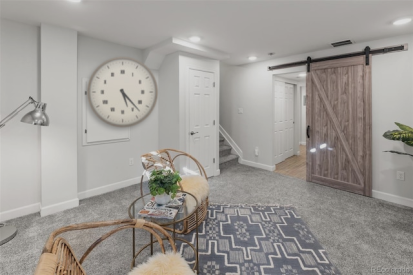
5h23
